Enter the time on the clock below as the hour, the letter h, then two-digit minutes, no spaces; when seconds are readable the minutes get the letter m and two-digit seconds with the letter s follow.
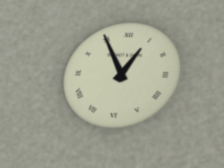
12h55
